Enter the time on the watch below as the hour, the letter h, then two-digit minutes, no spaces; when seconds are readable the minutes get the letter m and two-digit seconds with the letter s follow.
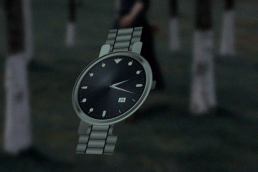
2h18
